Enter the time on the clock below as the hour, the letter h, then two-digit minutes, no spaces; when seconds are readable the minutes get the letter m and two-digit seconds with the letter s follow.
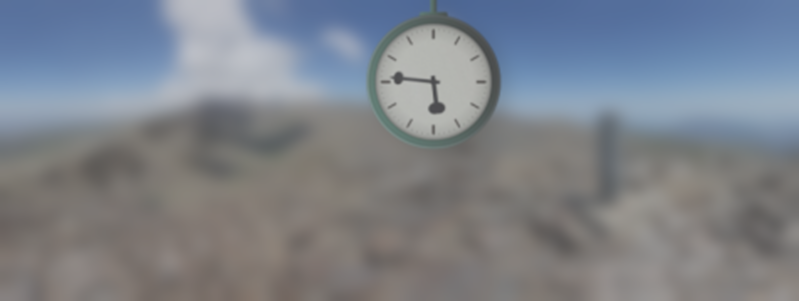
5h46
